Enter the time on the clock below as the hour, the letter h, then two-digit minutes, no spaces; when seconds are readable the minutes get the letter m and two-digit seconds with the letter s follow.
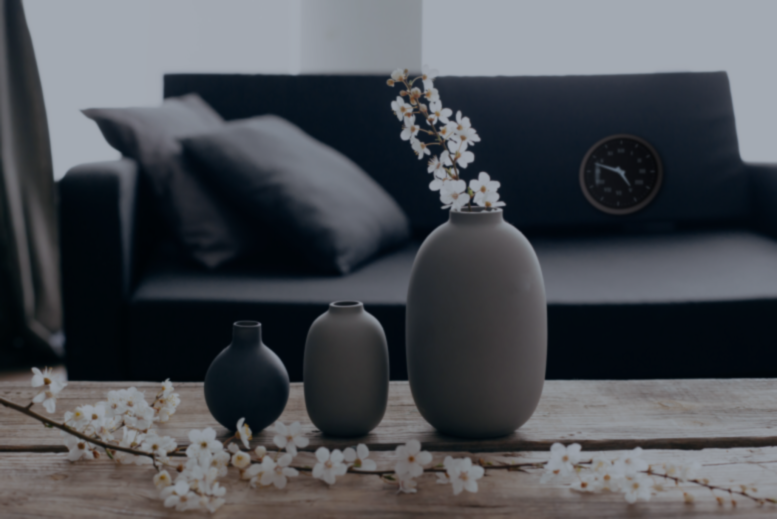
4h48
